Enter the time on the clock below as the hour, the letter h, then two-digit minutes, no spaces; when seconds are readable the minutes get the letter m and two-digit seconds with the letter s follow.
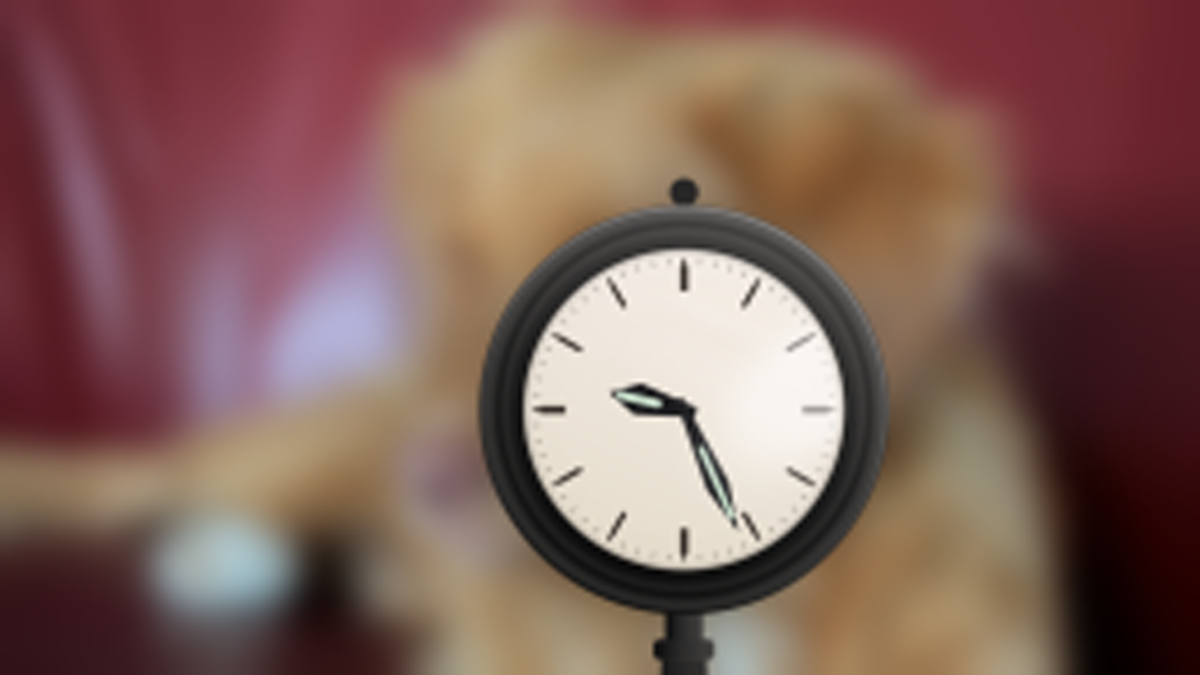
9h26
